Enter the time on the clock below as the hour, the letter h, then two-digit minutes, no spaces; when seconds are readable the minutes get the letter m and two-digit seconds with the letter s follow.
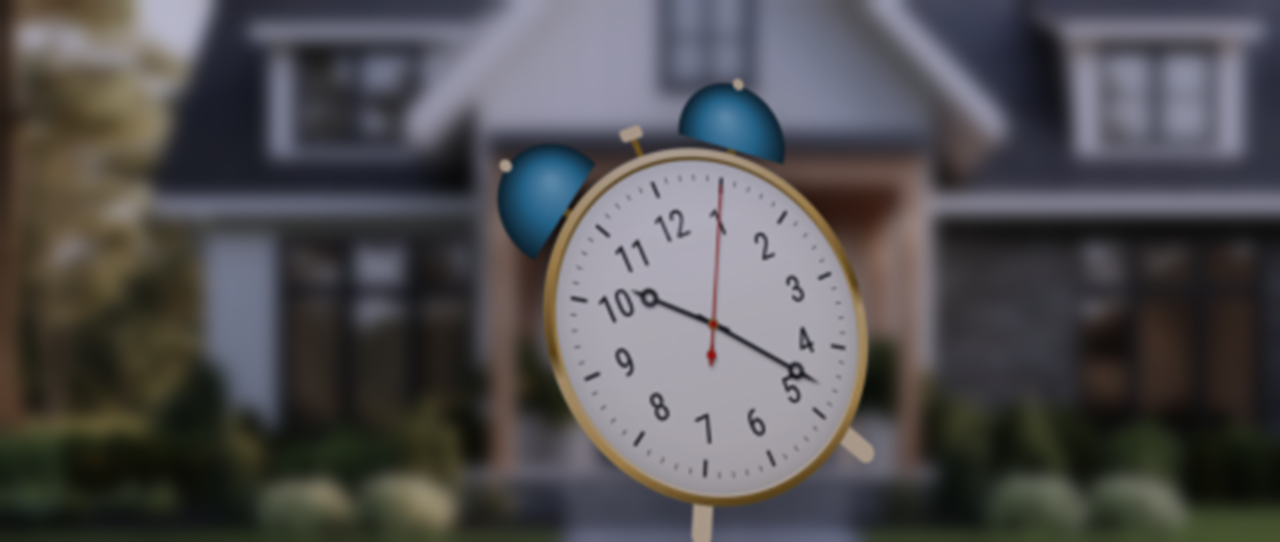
10h23m05s
